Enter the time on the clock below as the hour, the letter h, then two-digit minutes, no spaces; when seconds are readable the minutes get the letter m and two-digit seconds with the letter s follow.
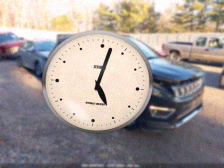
5h02
